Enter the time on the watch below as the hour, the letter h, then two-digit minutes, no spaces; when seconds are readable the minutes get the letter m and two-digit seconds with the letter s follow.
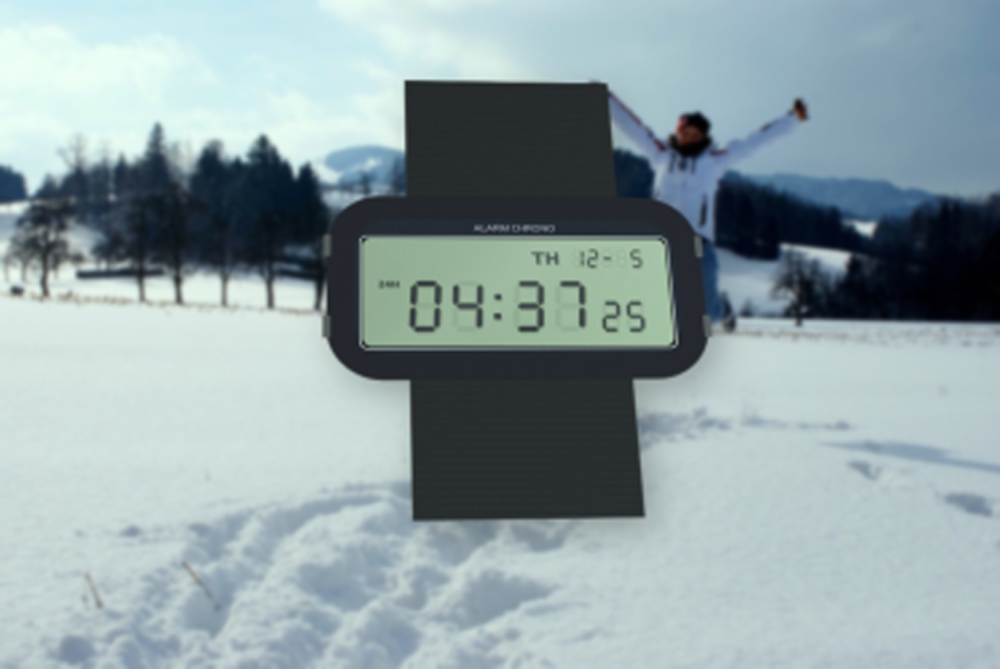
4h37m25s
